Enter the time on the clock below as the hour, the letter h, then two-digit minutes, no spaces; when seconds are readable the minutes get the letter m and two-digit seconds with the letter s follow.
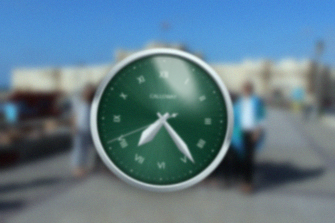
7h23m41s
